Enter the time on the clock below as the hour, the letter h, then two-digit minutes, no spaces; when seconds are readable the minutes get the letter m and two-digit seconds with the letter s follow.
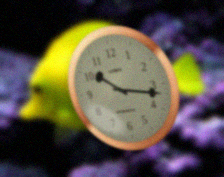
10h17
